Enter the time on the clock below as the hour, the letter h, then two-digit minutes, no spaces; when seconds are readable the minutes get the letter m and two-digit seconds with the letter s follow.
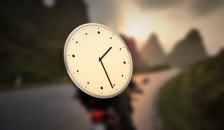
1h26
